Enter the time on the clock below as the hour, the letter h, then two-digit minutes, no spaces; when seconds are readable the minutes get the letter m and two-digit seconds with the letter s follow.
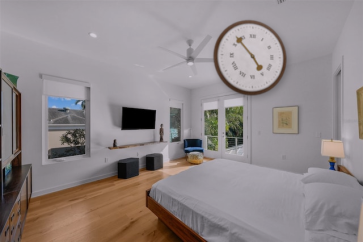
4h53
